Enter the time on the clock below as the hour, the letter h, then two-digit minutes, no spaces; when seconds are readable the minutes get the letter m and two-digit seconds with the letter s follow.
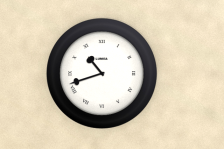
10h42
